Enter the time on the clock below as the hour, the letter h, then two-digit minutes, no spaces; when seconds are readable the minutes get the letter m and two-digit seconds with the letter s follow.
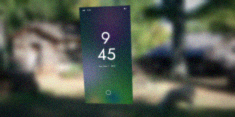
9h45
